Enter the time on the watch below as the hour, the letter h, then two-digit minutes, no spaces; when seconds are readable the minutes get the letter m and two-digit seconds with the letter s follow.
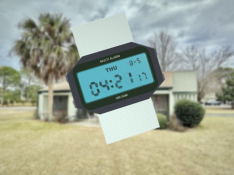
4h21m17s
